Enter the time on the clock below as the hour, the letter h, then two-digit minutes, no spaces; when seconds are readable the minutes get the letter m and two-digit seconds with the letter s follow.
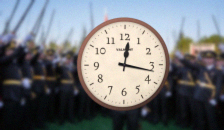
12h17
